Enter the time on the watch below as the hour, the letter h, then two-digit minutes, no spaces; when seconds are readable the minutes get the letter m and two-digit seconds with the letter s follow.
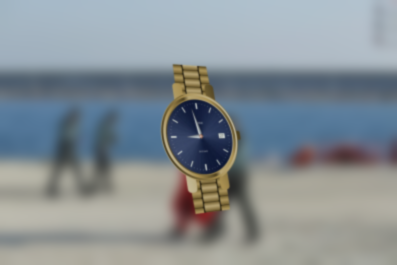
8h58
